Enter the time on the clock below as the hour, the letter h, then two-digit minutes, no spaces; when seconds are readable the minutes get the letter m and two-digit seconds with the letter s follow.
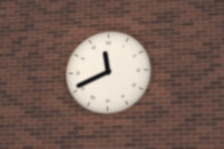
11h41
